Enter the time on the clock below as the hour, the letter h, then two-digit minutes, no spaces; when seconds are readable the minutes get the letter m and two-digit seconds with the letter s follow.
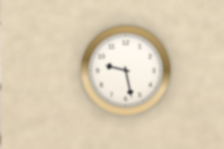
9h28
